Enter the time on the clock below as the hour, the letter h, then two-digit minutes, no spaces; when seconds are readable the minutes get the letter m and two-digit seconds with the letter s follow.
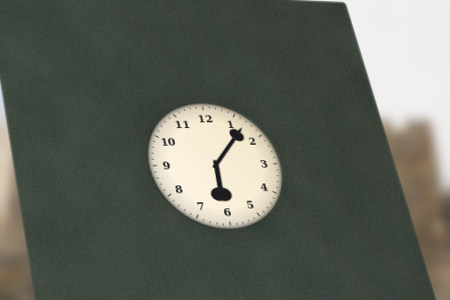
6h07
